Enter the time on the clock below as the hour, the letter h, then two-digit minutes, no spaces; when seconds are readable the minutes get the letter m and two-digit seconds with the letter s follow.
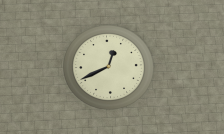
12h41
